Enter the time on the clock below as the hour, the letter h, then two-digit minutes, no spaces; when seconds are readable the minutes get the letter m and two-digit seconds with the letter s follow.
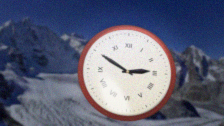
2h50
